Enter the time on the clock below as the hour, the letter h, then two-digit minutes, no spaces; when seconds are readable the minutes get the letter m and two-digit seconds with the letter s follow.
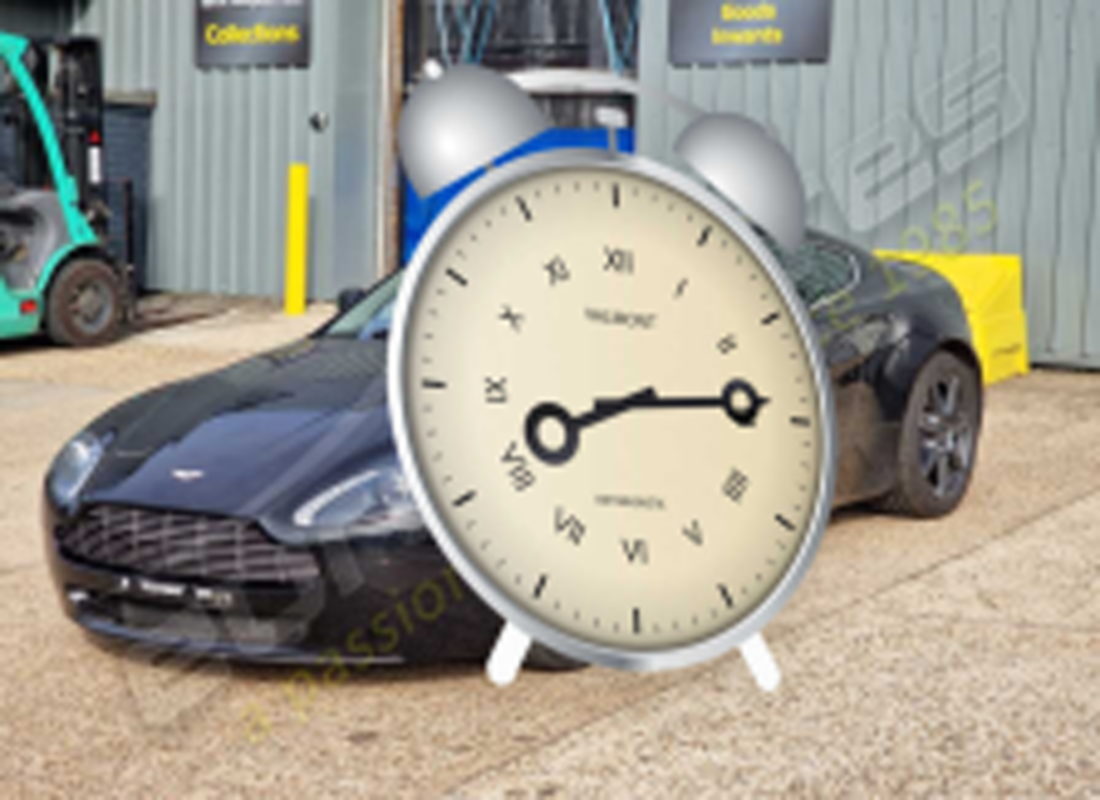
8h14
